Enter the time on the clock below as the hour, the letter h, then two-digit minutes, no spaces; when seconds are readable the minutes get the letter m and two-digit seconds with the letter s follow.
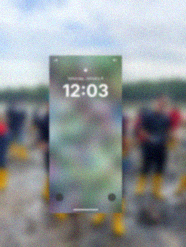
12h03
